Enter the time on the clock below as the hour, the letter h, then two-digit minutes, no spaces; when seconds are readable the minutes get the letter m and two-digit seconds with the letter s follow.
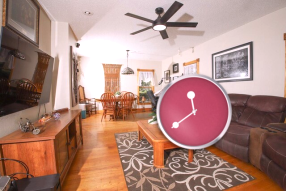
11h39
